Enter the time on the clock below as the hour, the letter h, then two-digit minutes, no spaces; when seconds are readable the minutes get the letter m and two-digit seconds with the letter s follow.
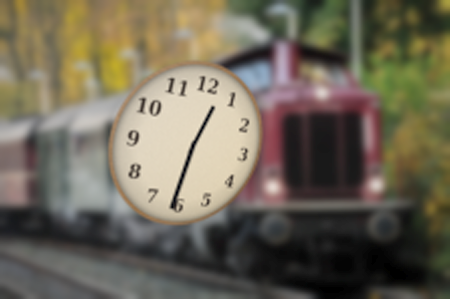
12h31
